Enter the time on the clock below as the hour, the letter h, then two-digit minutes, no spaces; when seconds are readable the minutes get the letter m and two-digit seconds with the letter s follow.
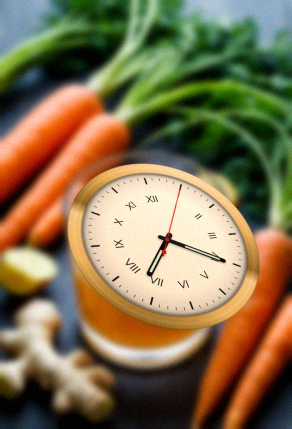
7h20m05s
